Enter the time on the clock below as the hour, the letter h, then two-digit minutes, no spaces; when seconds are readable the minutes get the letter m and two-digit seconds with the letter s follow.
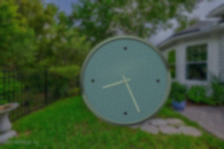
8h26
